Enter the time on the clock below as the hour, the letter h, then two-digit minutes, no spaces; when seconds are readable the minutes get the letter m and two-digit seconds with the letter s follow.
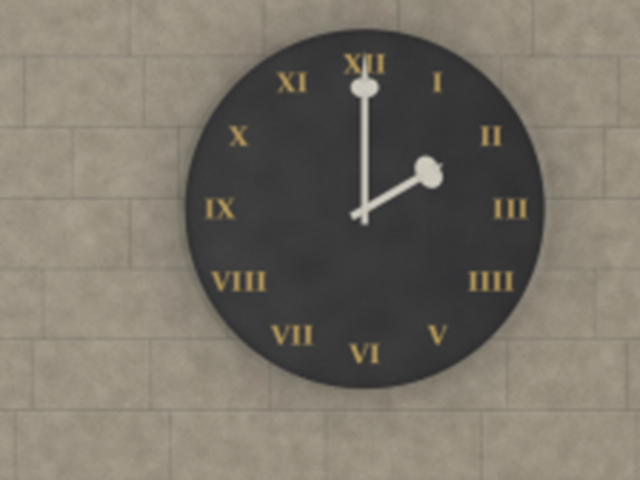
2h00
